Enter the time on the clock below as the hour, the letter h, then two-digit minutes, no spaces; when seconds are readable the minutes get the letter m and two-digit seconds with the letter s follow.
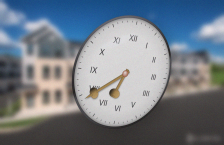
6h39
